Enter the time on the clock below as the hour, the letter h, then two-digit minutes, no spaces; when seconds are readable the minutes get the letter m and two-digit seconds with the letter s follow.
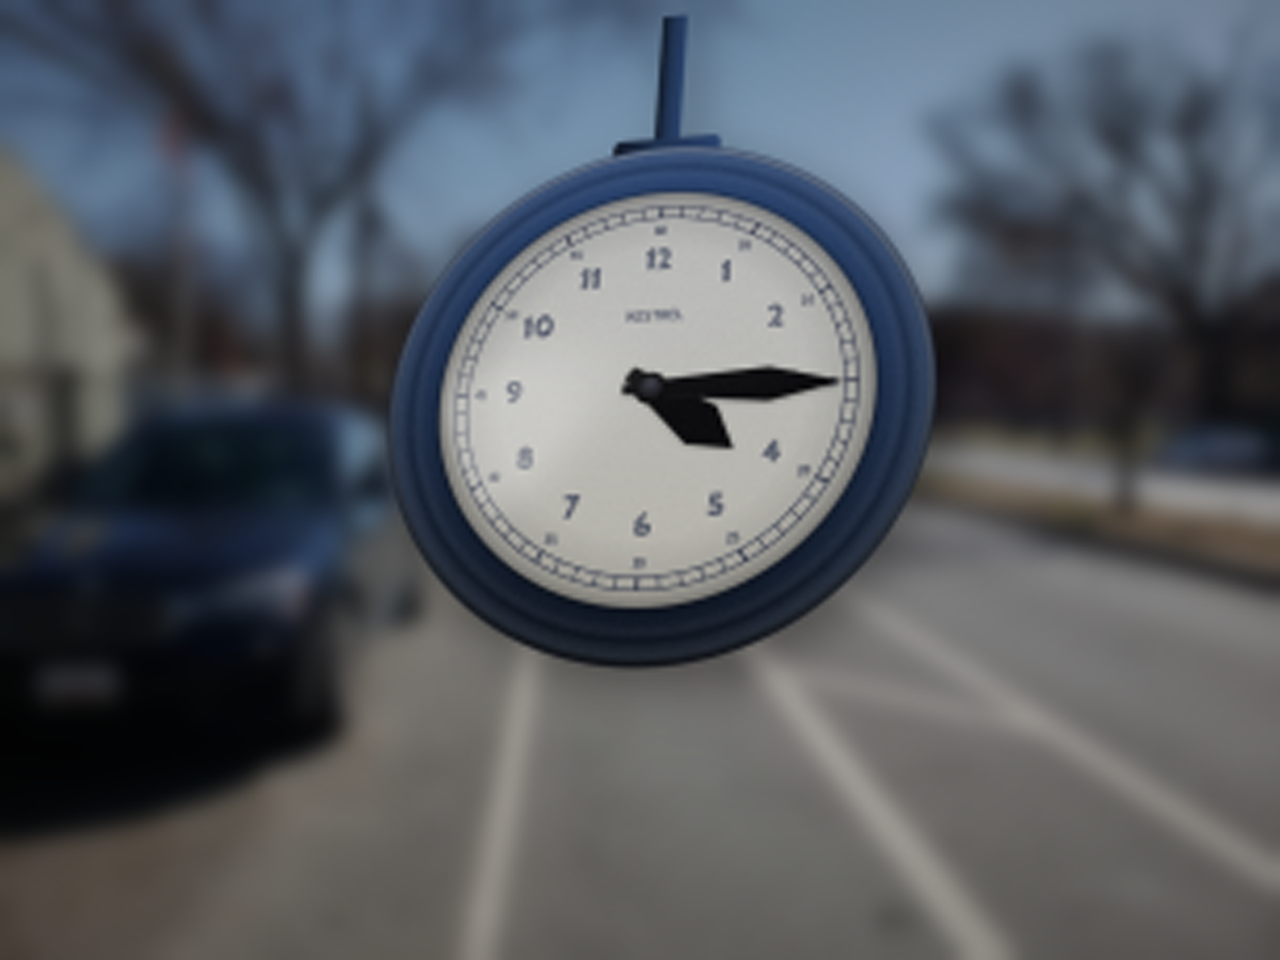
4h15
